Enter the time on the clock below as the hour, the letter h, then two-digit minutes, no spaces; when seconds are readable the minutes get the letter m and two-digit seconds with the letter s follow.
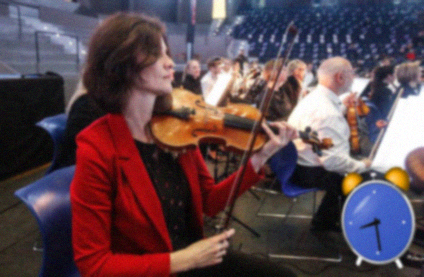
8h29
